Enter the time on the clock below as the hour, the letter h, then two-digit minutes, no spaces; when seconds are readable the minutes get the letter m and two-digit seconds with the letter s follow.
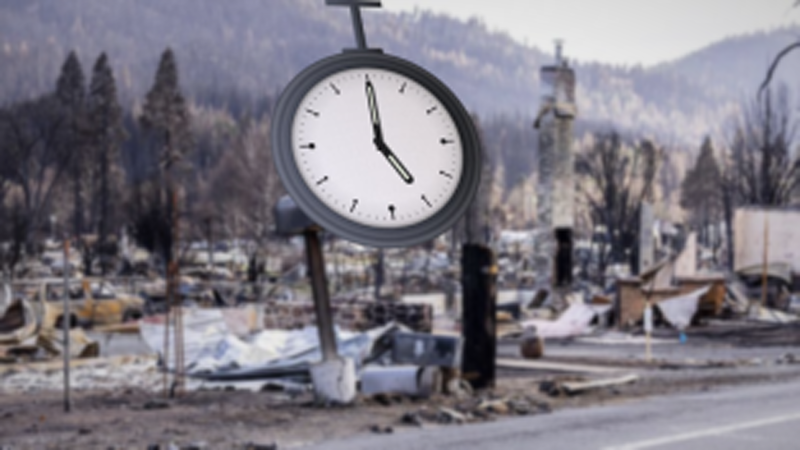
5h00
